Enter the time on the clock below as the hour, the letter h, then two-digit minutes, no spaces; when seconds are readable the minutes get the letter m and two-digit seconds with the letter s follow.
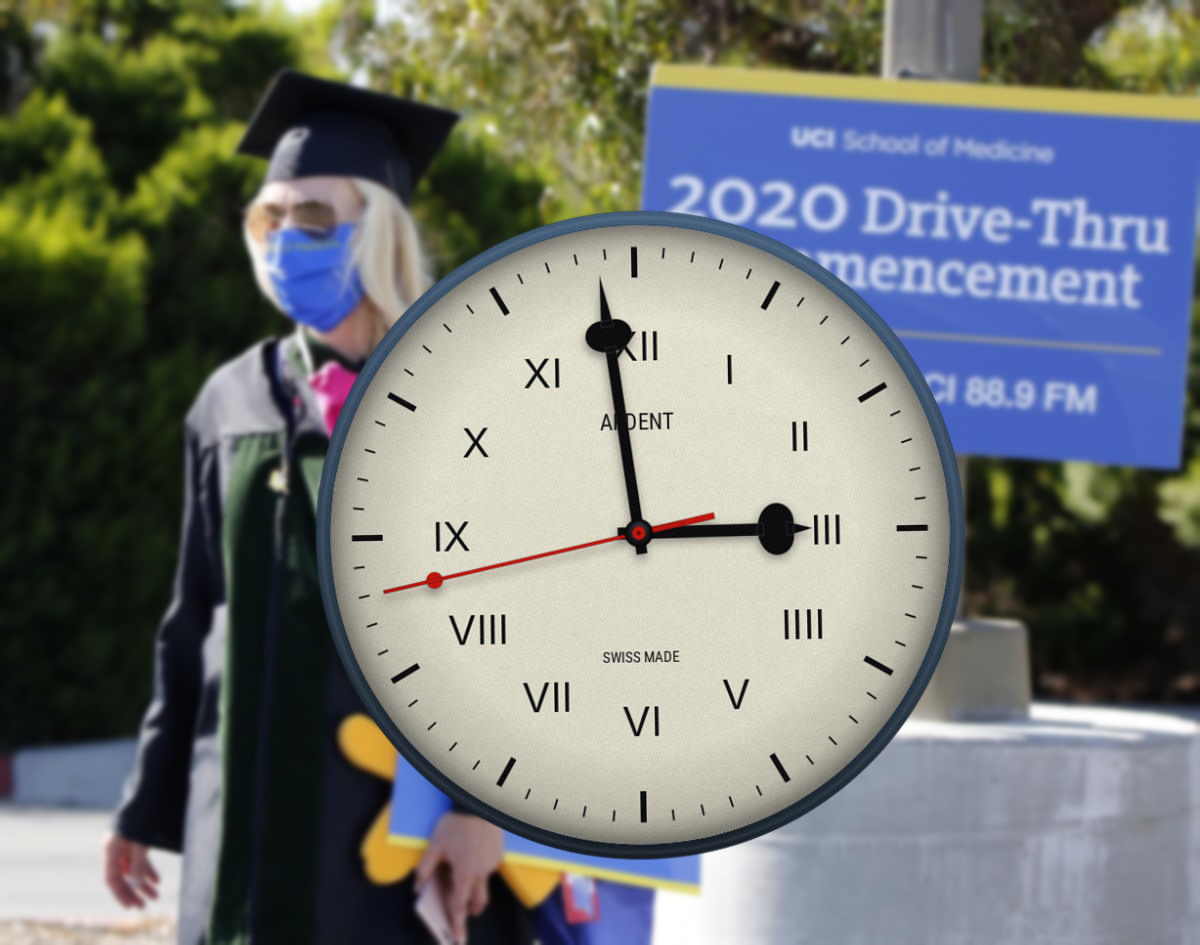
2h58m43s
